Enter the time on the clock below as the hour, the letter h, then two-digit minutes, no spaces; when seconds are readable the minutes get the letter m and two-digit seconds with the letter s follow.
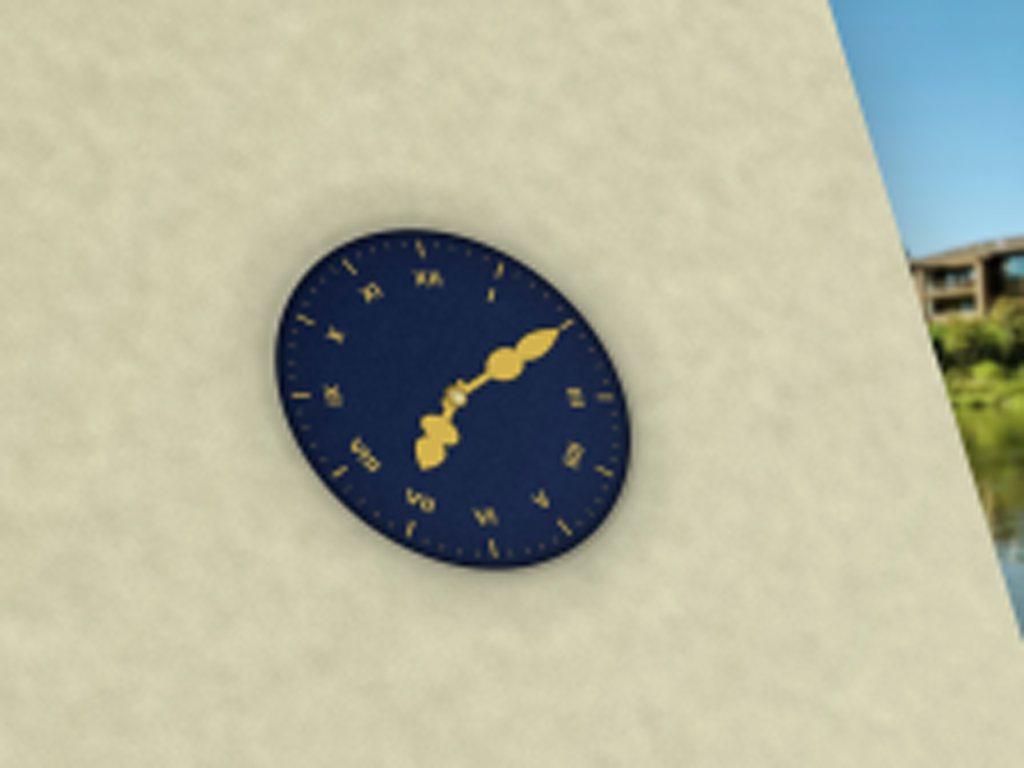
7h10
